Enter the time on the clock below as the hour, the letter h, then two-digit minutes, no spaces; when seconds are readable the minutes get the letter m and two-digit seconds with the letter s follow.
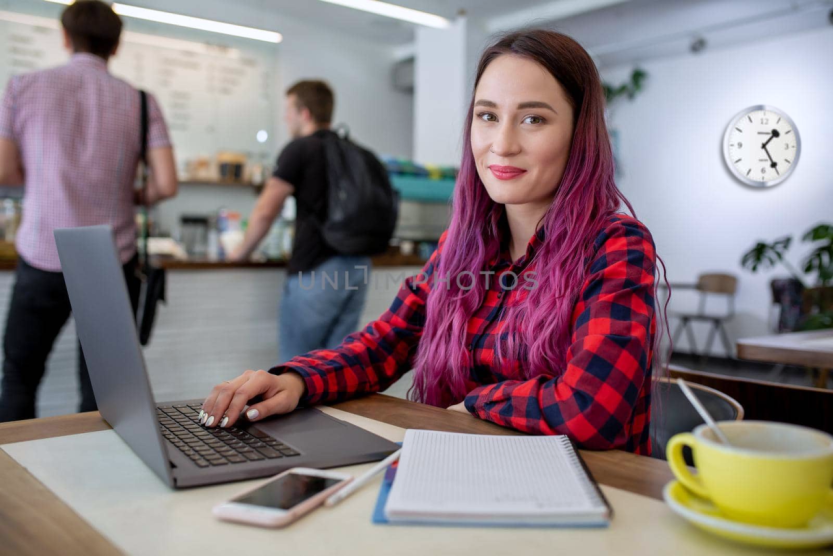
1h25
